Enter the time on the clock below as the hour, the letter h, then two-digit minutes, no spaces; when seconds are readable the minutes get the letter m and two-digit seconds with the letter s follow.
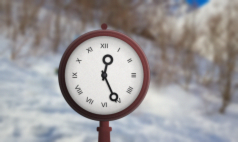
12h26
